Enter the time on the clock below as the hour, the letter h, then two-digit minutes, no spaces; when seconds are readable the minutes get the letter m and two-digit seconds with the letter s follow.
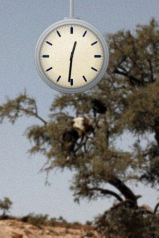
12h31
